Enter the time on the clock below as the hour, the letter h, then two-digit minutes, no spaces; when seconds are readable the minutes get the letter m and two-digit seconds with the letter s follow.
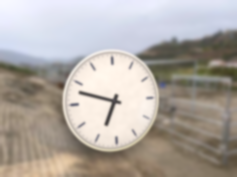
6h48
